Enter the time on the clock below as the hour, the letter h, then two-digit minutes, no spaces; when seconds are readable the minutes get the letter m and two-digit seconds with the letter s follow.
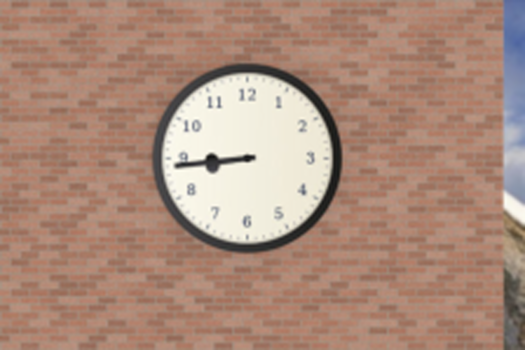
8h44
